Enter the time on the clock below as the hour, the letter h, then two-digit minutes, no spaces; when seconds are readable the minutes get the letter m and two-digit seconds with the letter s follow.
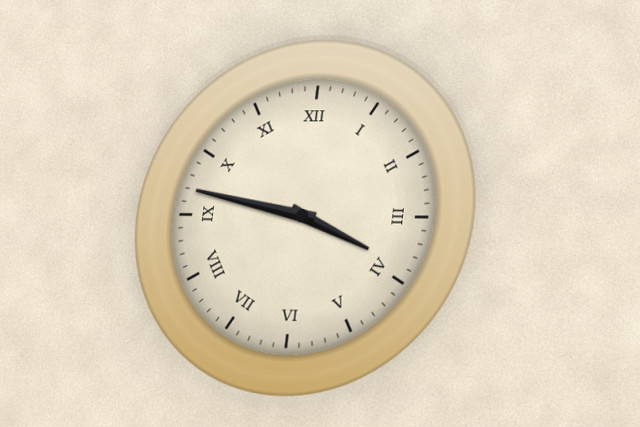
3h47
